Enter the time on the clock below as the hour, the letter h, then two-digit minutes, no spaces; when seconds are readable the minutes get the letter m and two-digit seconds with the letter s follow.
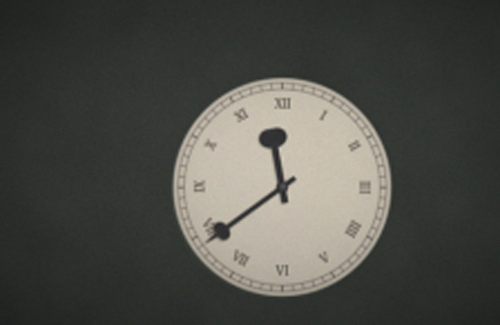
11h39
